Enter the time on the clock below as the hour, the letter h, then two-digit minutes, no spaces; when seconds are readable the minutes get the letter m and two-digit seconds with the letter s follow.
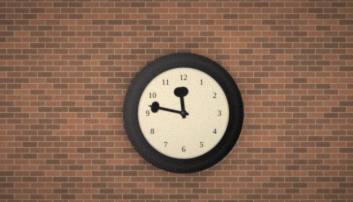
11h47
